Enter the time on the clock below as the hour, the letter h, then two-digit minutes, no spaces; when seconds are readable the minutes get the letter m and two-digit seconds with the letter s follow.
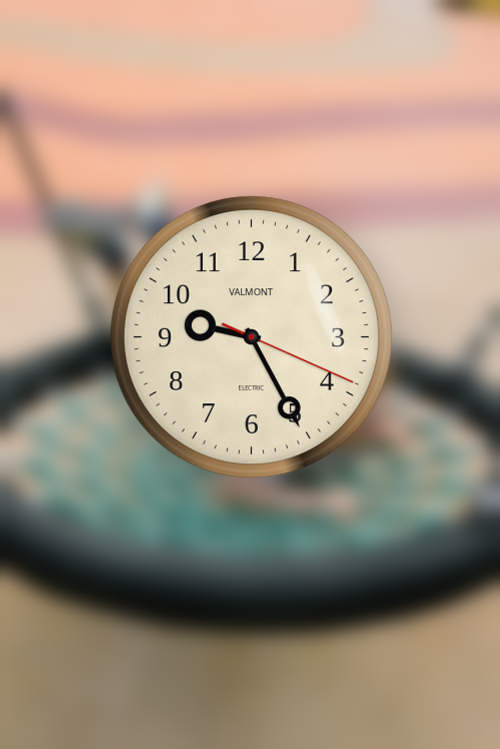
9h25m19s
